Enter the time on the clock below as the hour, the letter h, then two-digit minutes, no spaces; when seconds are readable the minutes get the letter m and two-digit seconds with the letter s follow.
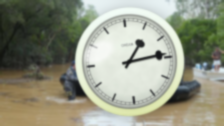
1h14
